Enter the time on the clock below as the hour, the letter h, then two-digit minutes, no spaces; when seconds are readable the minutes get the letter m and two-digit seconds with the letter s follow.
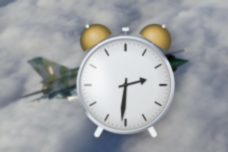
2h31
